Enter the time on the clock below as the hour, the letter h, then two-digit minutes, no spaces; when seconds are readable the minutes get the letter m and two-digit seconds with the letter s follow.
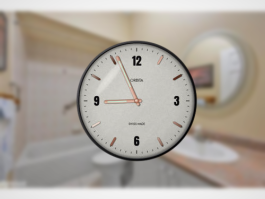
8h56
